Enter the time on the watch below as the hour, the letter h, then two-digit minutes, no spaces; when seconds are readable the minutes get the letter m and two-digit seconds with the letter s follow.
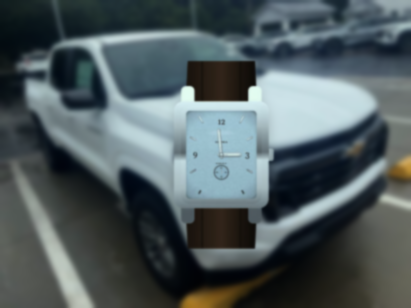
2h59
